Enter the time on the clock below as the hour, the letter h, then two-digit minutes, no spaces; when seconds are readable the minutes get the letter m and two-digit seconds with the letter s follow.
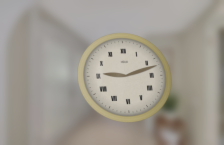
9h12
